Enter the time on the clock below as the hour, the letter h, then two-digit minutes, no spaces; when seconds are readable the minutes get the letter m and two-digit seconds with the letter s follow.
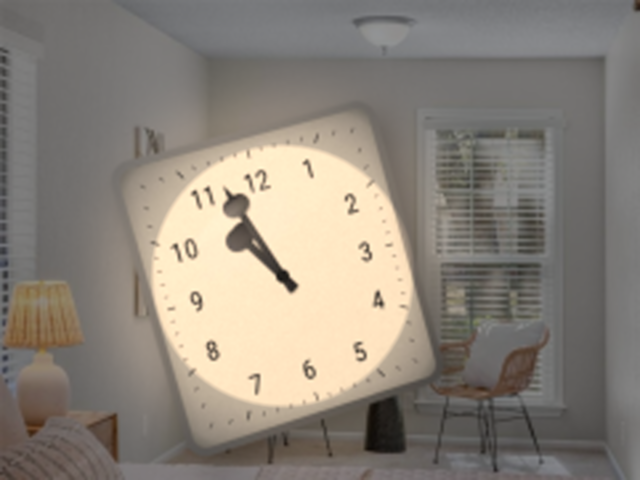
10h57
